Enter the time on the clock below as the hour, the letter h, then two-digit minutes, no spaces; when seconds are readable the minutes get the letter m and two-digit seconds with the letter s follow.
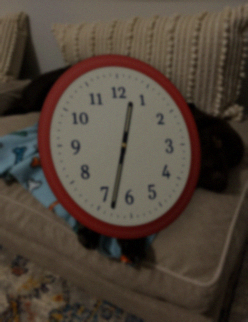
12h33
